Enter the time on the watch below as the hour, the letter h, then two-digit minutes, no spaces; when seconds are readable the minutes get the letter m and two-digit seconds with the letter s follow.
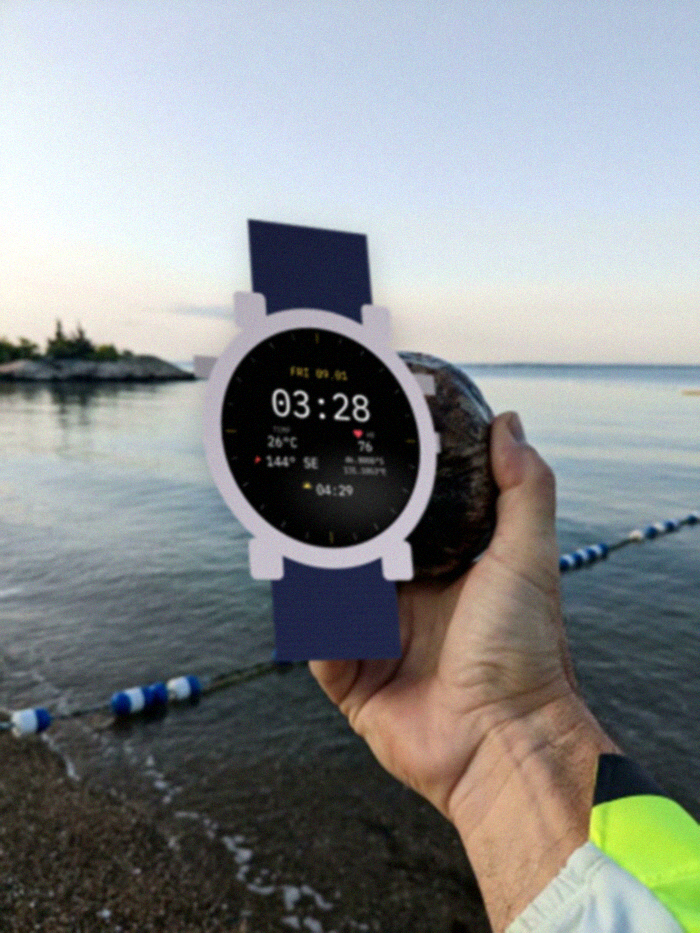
3h28
